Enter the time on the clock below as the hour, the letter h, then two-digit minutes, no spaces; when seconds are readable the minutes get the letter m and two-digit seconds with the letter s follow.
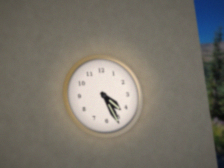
4h26
